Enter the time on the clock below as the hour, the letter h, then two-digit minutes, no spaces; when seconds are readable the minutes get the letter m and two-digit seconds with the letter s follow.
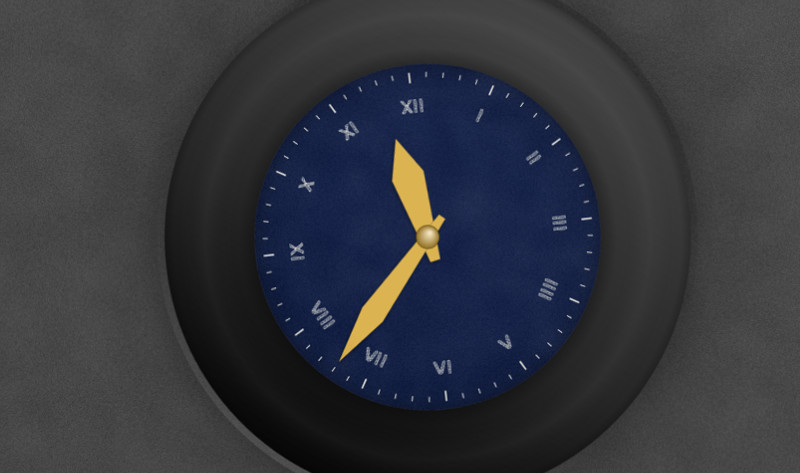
11h37
